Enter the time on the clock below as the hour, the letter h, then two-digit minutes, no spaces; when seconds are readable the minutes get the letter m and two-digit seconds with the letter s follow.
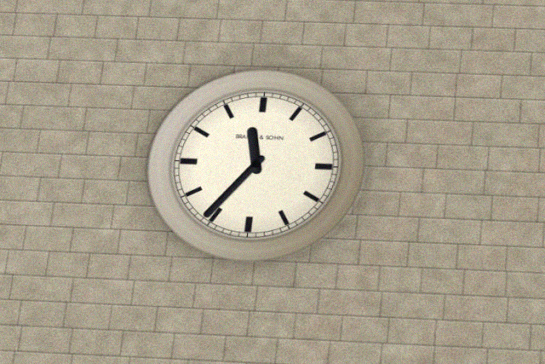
11h36
